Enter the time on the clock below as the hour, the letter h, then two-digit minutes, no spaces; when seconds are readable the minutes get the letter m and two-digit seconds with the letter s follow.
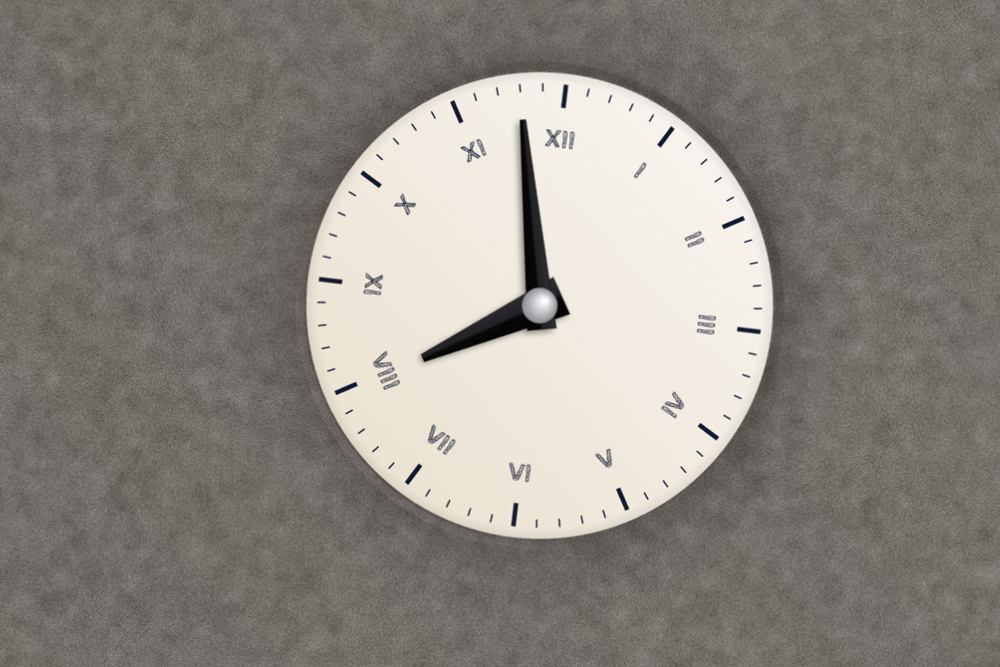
7h58
